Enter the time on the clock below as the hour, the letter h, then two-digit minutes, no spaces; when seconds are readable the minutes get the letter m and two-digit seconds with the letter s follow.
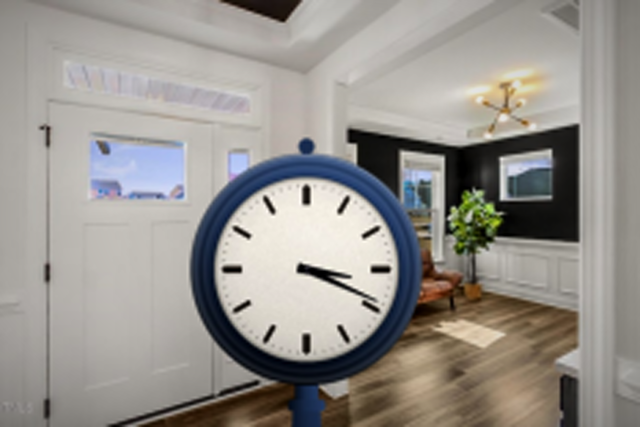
3h19
